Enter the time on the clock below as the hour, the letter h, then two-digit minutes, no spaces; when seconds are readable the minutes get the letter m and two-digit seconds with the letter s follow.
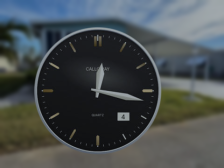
12h17
